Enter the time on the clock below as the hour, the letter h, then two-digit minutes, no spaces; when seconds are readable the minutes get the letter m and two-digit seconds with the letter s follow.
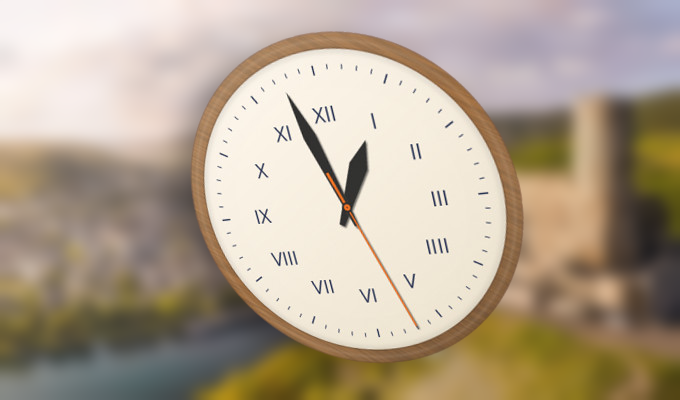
12h57m27s
